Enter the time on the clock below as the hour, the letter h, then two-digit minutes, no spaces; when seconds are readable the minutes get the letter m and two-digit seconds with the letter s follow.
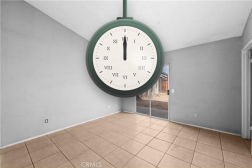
12h00
